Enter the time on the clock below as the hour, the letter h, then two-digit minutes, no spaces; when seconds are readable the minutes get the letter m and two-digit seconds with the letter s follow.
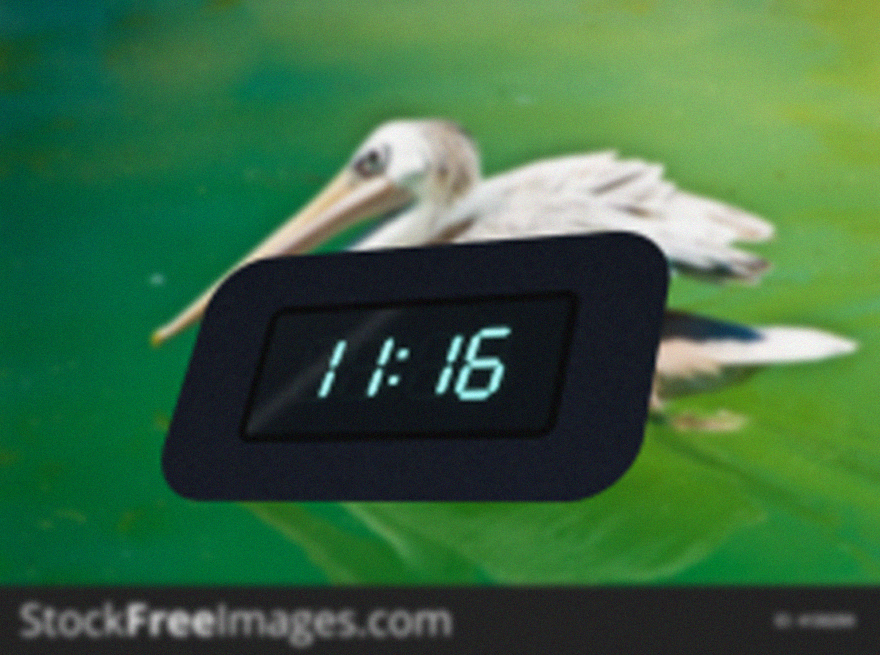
11h16
